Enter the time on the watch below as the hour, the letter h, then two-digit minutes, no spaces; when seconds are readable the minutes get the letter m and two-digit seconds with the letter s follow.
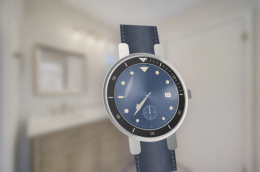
7h37
